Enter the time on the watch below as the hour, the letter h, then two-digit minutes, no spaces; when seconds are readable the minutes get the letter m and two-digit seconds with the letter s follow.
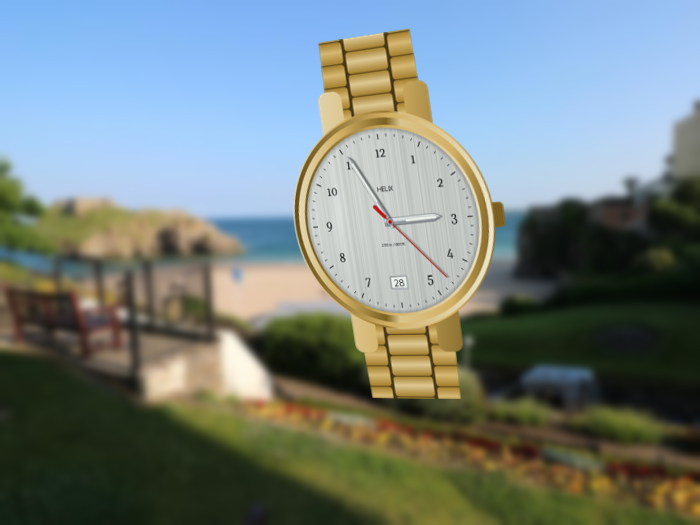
2h55m23s
